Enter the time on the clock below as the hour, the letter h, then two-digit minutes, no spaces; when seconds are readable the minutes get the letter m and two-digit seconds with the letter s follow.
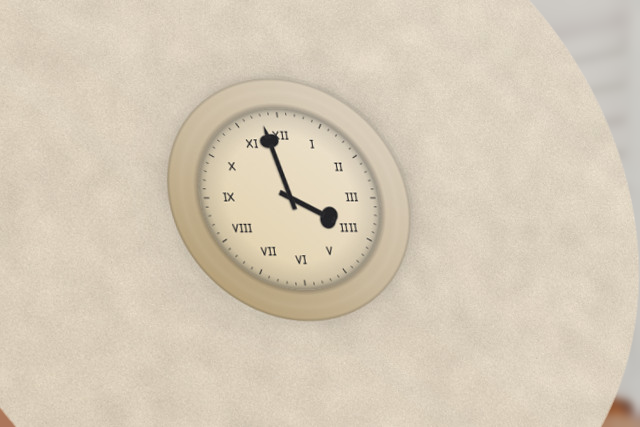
3h58
